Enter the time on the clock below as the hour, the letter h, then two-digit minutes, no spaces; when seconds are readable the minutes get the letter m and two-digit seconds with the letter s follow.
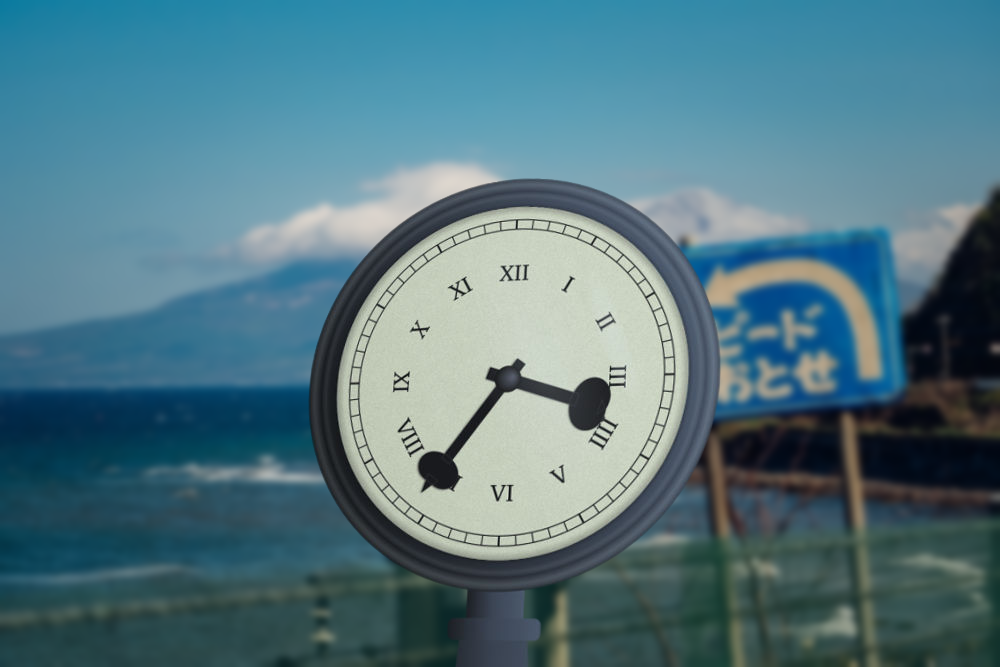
3h36
